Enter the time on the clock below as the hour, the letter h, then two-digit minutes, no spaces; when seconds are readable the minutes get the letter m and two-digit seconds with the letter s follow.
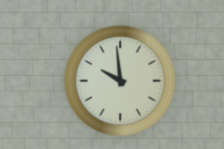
9h59
